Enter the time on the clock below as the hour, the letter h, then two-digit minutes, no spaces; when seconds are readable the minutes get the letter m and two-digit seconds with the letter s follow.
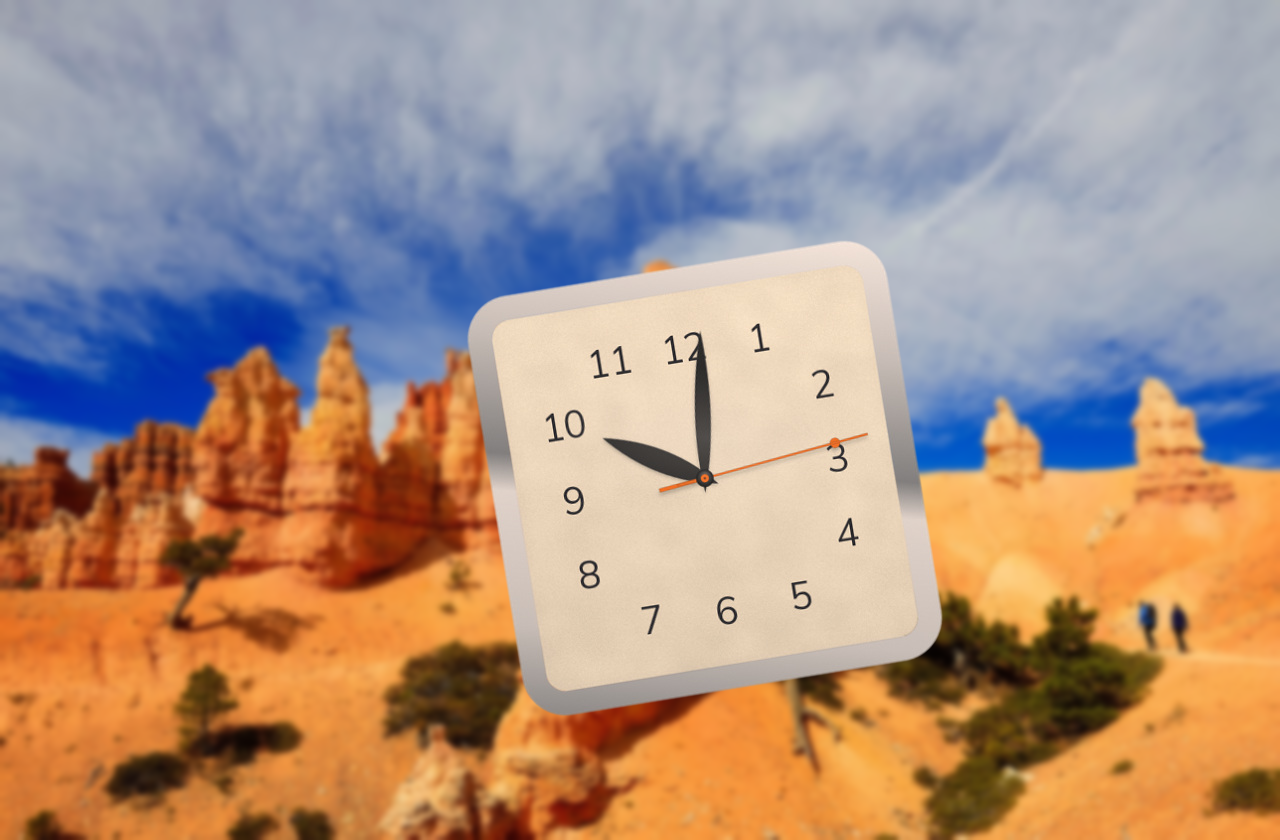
10h01m14s
